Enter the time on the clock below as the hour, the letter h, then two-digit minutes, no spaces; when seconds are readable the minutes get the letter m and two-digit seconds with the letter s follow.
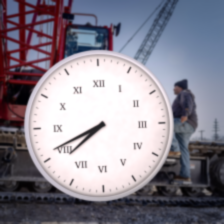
7h41
